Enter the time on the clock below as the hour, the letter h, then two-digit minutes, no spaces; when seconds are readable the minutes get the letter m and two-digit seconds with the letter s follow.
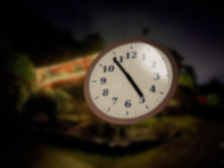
4h54
